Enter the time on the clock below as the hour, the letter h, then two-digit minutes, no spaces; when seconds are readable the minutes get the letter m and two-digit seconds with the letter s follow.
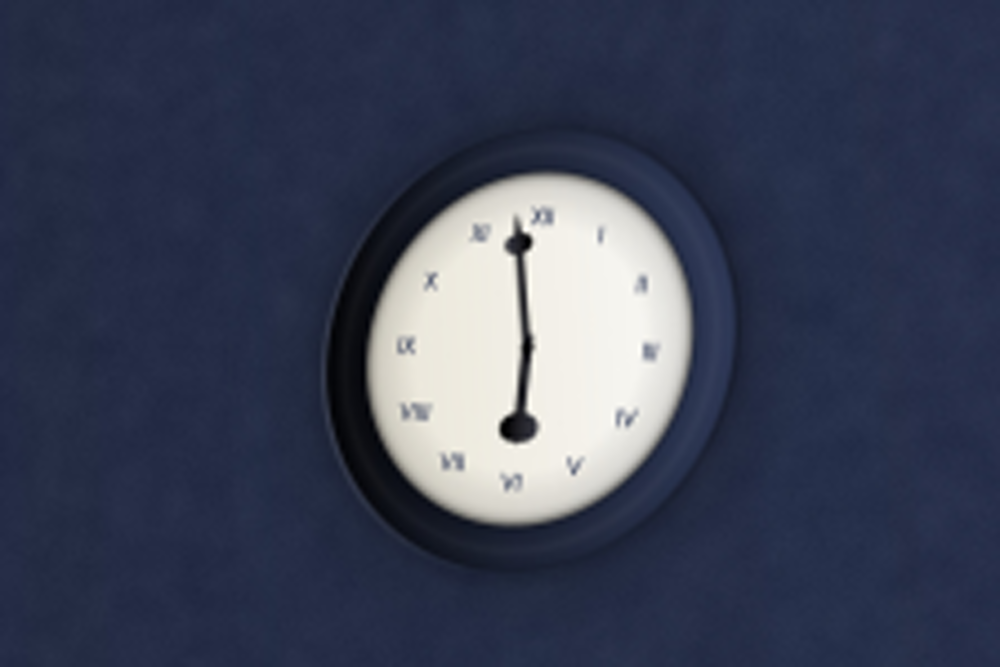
5h58
